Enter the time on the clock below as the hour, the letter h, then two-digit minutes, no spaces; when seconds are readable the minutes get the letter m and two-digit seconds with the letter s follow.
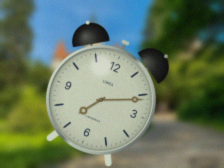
7h11
